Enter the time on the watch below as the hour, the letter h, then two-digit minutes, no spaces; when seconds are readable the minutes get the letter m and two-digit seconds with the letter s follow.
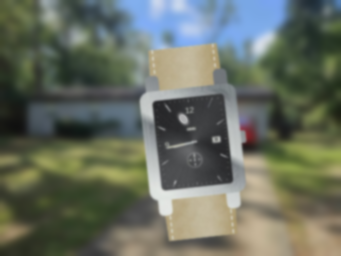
8h44
